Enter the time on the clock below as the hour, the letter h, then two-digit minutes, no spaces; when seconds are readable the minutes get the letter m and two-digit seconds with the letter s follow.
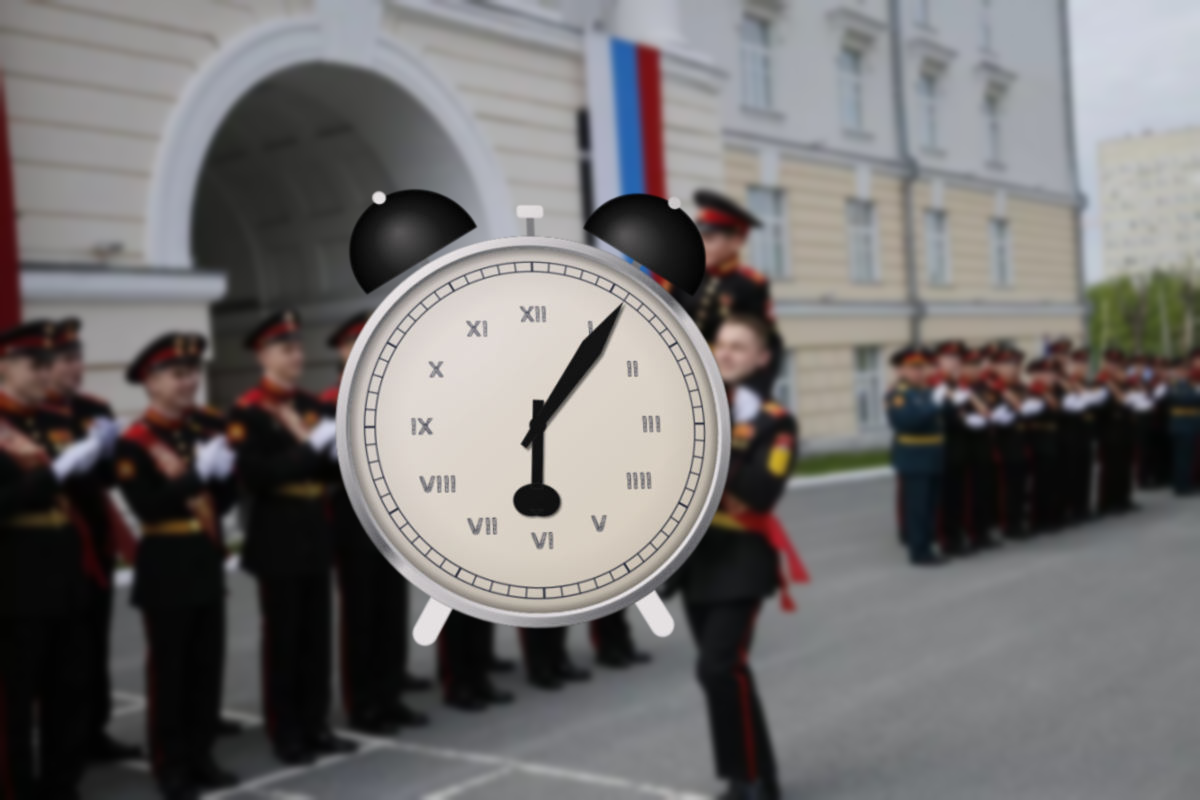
6h06
